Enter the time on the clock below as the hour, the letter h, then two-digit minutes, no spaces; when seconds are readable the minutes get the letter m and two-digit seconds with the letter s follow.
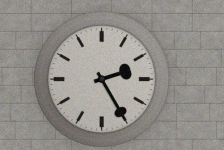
2h25
